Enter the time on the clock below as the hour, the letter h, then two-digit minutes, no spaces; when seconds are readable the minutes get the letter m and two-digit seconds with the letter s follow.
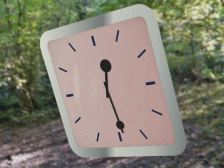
12h29
